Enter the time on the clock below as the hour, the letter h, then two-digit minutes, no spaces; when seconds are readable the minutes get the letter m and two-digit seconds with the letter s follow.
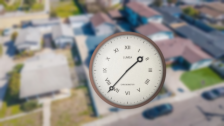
1h37
